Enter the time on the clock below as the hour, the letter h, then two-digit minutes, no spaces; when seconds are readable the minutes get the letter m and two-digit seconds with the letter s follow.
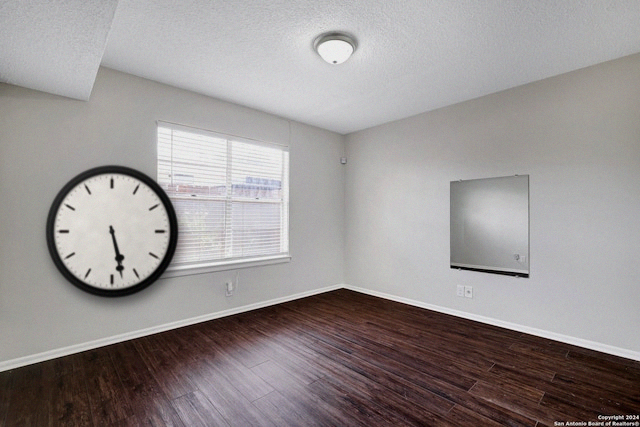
5h28
